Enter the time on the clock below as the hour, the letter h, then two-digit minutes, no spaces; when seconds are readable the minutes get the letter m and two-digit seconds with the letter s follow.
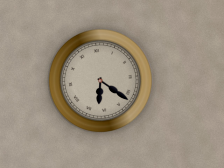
6h22
